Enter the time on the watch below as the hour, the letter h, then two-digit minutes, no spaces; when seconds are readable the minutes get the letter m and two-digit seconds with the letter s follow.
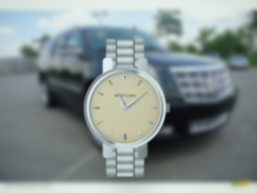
11h09
